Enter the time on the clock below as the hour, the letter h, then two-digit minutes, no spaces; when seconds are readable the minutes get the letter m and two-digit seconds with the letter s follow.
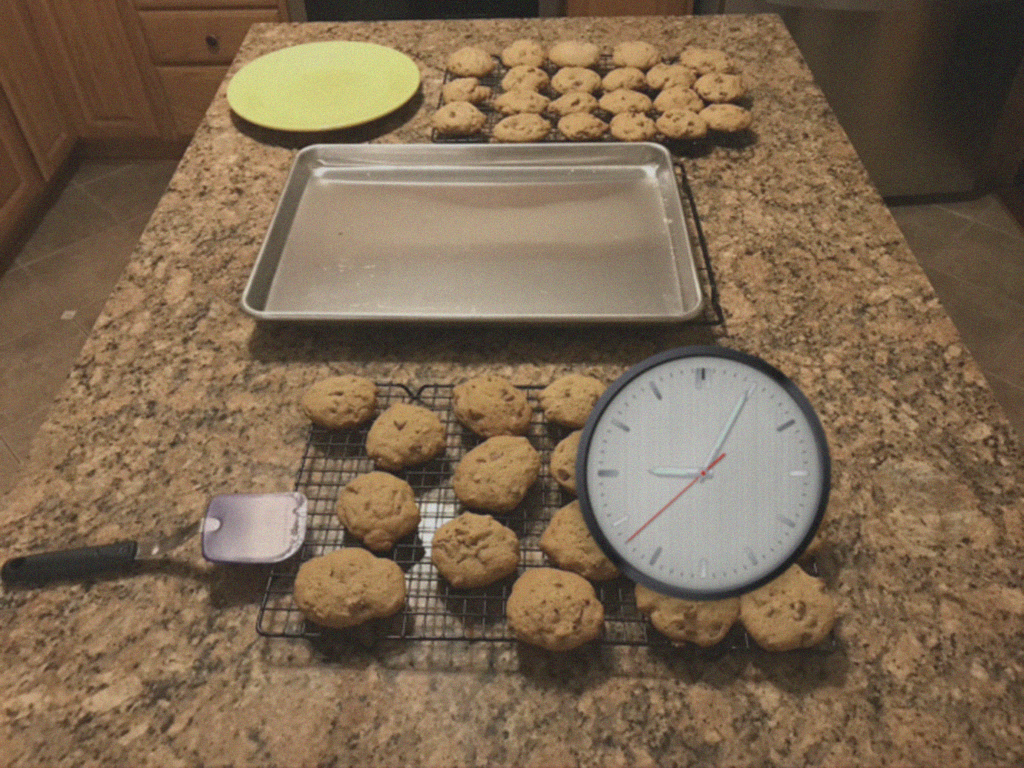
9h04m38s
